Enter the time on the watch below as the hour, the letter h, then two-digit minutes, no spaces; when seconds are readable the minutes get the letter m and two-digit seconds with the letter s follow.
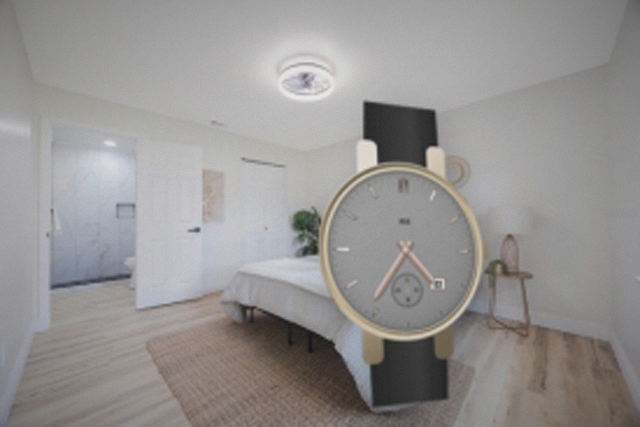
4h36
